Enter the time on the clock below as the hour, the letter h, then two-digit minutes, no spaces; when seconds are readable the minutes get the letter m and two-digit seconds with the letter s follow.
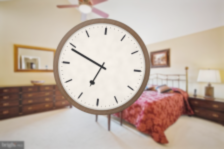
6h49
